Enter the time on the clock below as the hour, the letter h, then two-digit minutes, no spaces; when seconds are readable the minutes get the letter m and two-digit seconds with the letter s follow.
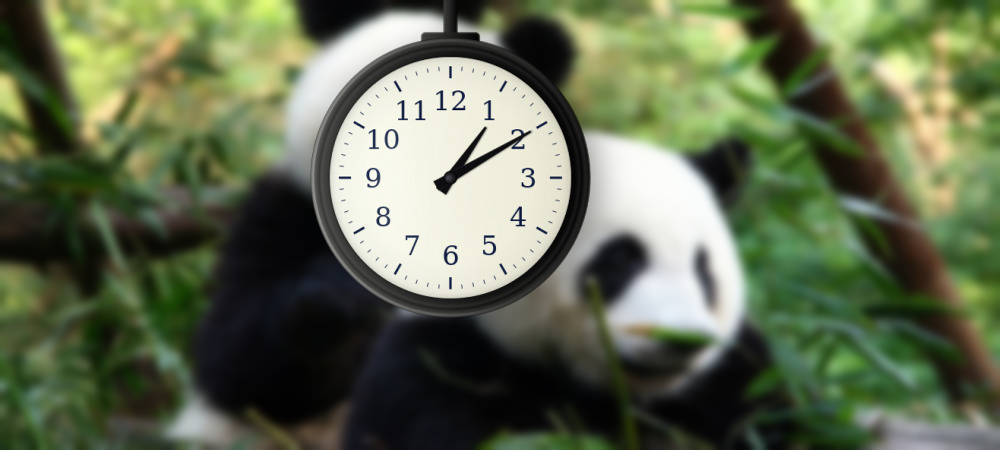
1h10
